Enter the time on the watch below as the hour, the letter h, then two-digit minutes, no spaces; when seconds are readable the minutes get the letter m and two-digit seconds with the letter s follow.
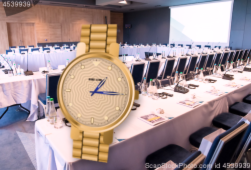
1h15
